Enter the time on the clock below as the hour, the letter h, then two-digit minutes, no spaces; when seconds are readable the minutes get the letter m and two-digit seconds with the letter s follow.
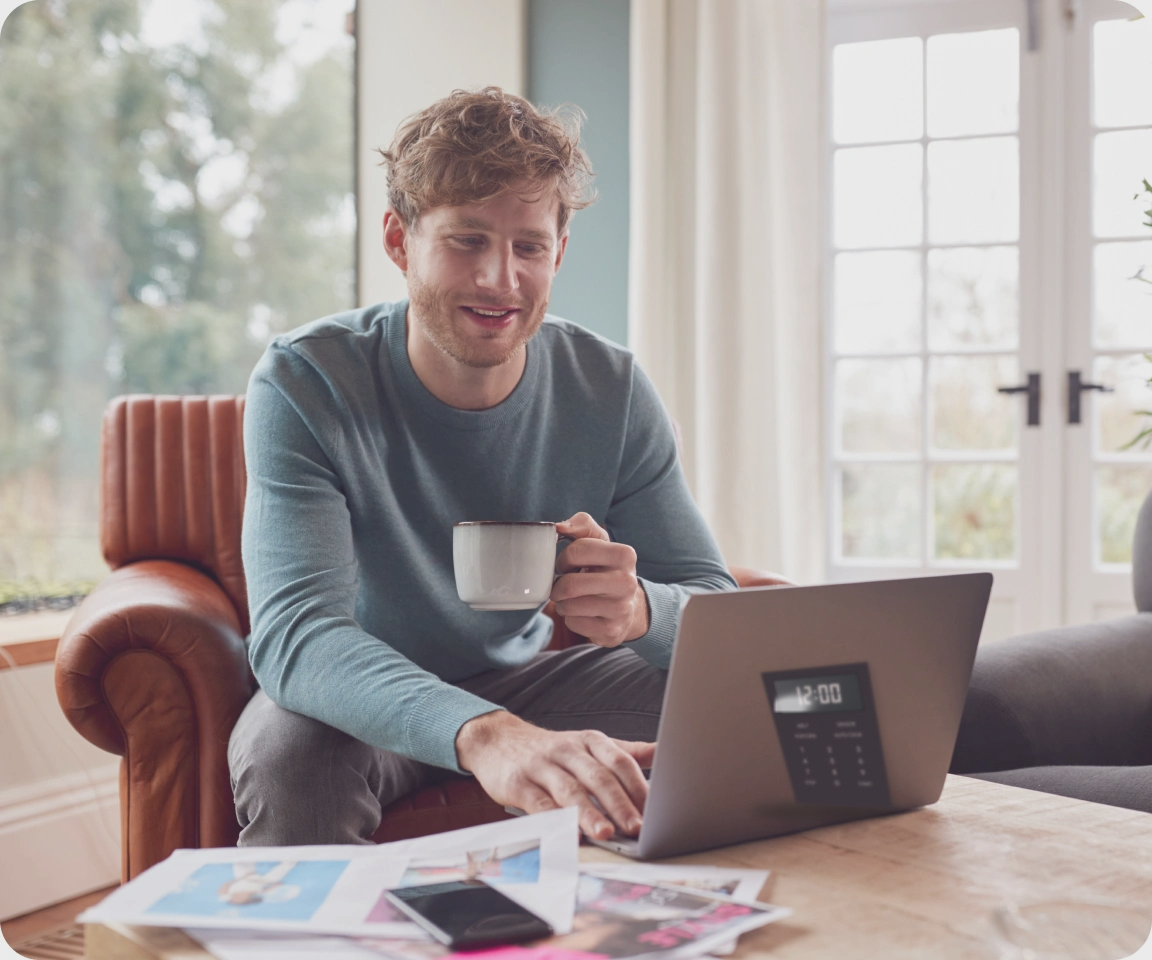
12h00
